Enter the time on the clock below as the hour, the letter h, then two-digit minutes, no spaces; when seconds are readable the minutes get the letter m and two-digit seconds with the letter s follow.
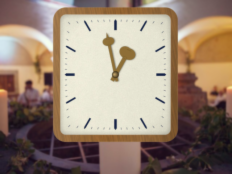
12h58
